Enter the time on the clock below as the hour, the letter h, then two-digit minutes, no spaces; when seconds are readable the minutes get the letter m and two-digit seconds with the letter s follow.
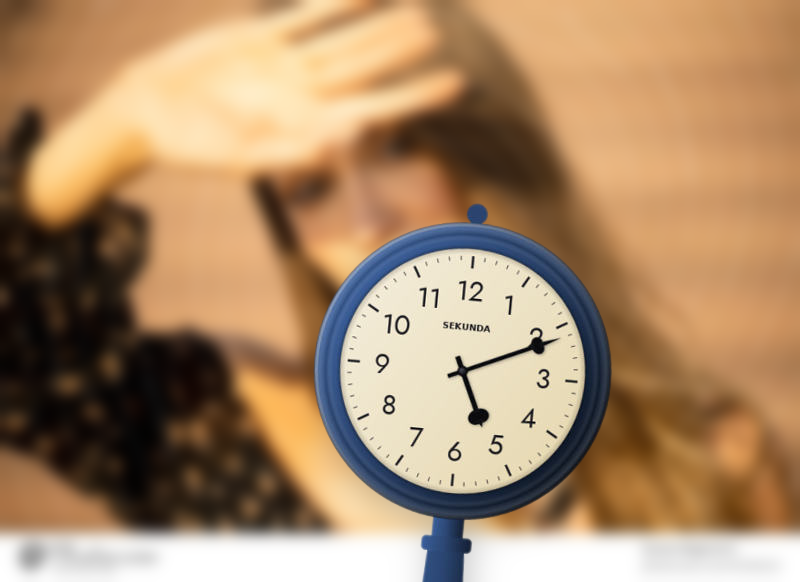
5h11
